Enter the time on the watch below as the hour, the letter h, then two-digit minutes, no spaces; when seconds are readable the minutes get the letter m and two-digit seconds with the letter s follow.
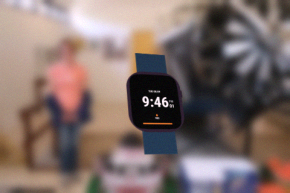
9h46
